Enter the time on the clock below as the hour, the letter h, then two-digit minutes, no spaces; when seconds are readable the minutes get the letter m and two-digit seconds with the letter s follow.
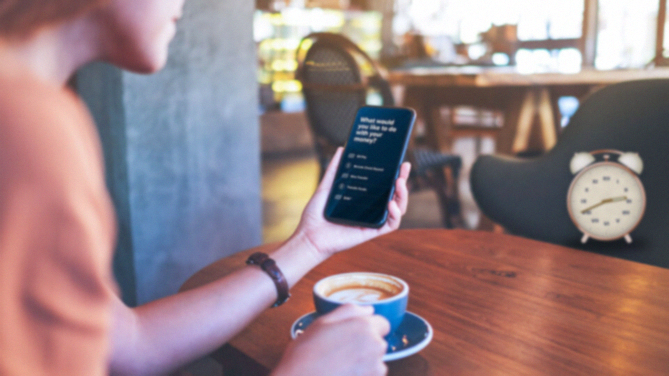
2h41
